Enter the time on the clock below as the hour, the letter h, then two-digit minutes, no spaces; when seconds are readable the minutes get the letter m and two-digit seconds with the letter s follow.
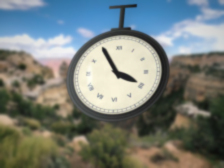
3h55
